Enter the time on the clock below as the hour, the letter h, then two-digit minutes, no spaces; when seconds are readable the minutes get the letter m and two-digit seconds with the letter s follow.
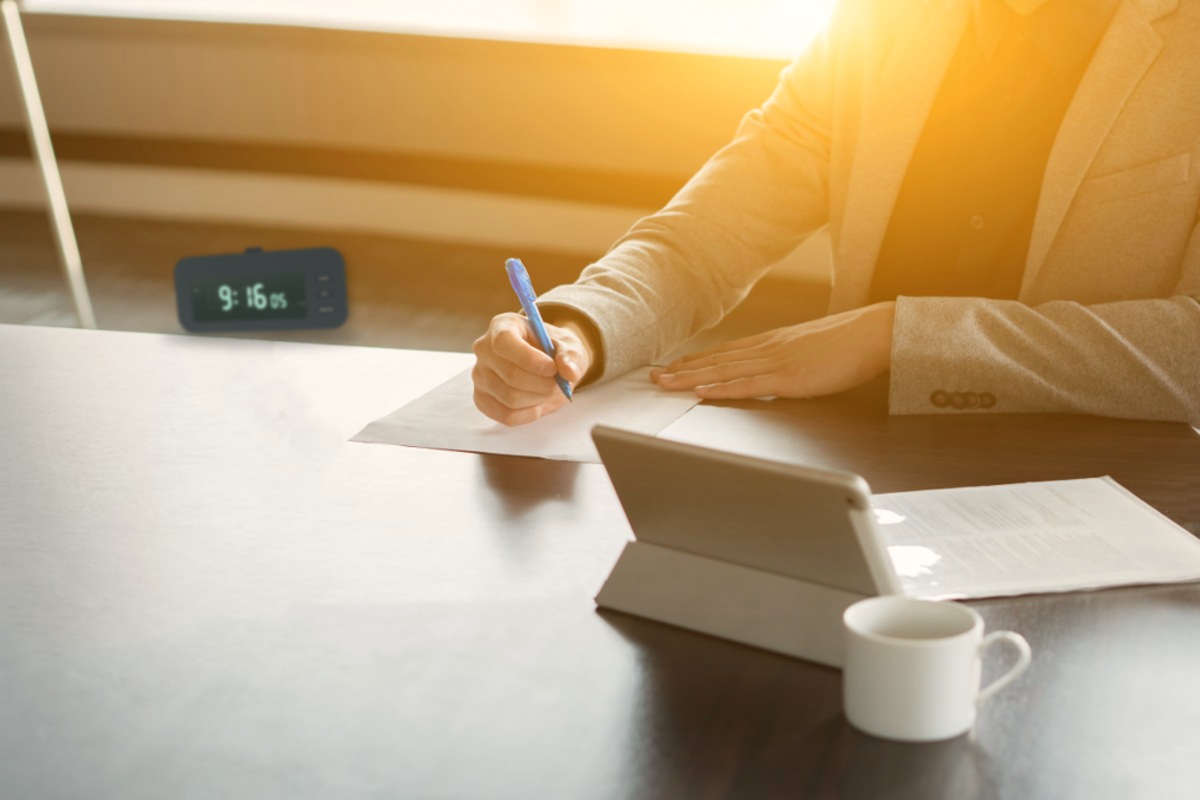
9h16
